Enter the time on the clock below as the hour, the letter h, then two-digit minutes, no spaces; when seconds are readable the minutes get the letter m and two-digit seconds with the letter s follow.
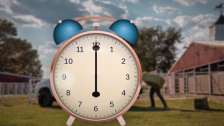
6h00
